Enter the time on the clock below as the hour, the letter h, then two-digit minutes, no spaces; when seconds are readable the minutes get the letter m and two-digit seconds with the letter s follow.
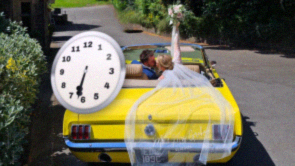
6h32
